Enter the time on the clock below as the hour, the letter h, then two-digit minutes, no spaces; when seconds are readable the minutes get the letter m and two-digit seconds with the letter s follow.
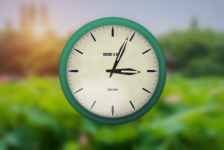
3h04
